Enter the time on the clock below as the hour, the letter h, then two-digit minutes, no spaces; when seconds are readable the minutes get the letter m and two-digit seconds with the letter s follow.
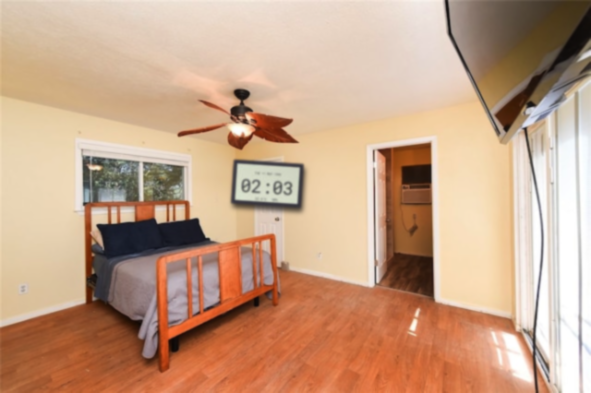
2h03
